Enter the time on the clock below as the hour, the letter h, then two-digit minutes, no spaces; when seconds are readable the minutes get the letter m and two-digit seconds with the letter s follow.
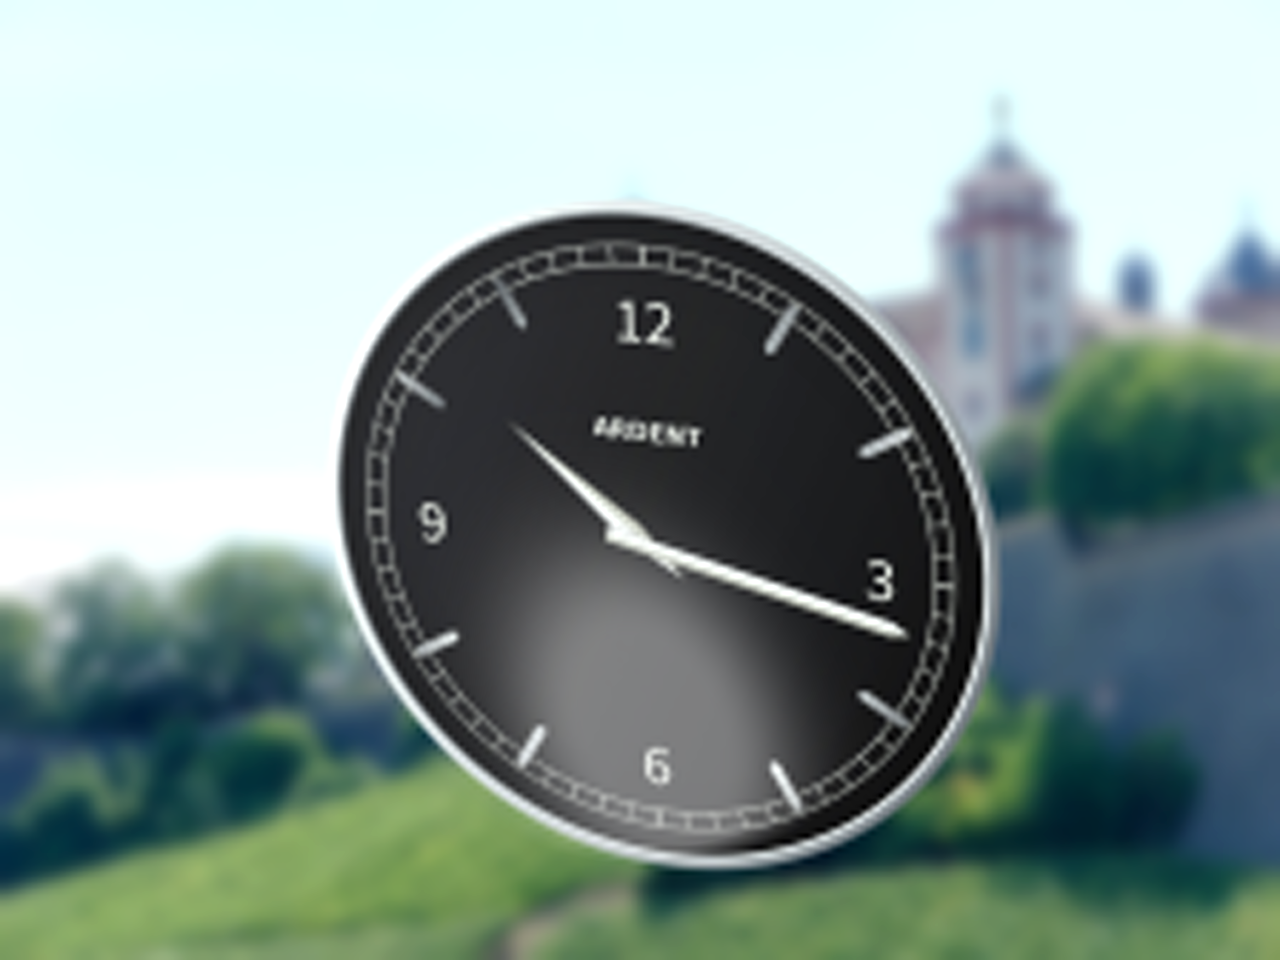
10h17
